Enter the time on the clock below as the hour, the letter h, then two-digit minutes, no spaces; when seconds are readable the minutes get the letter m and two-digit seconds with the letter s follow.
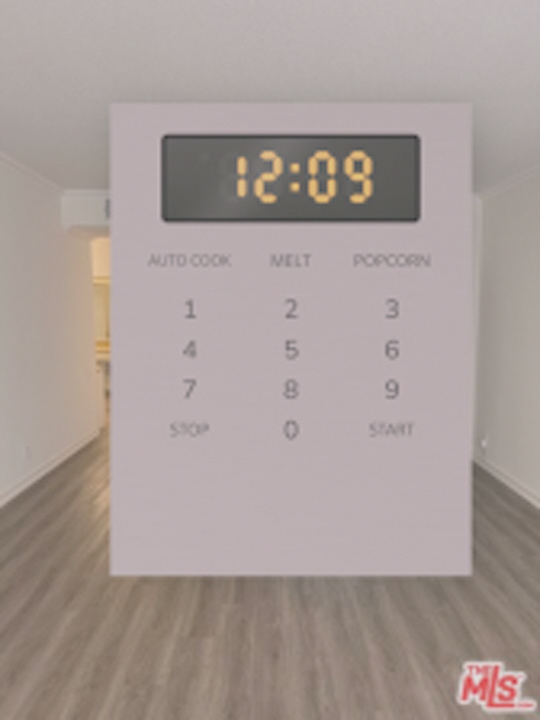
12h09
